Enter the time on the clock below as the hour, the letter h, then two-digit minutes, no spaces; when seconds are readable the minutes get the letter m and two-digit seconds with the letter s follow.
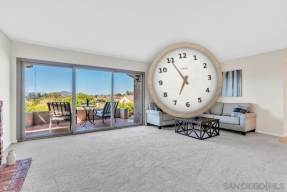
6h55
